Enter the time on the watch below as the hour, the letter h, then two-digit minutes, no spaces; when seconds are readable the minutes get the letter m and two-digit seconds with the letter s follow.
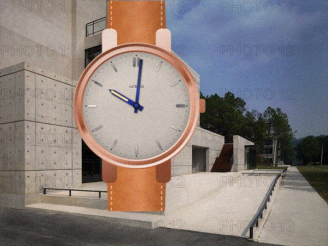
10h01
